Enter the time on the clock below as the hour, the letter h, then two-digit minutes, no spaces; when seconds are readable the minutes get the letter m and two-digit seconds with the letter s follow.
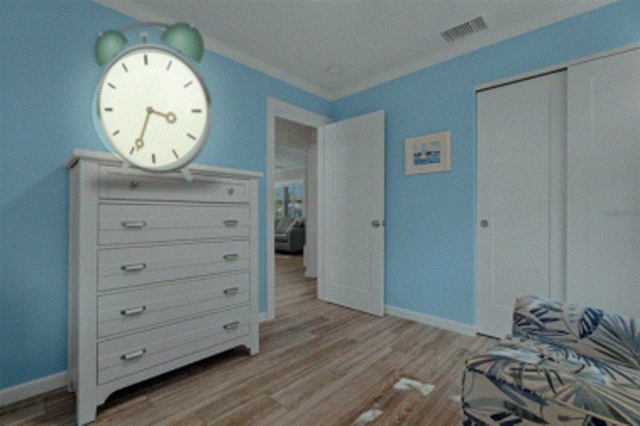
3h34
